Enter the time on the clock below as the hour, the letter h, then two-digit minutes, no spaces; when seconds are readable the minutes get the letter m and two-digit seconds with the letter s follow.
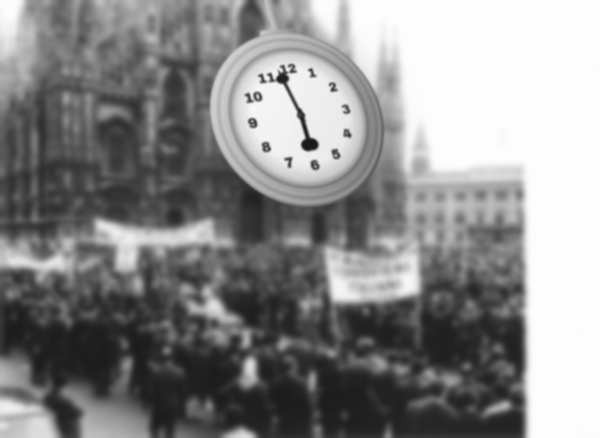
5h58
